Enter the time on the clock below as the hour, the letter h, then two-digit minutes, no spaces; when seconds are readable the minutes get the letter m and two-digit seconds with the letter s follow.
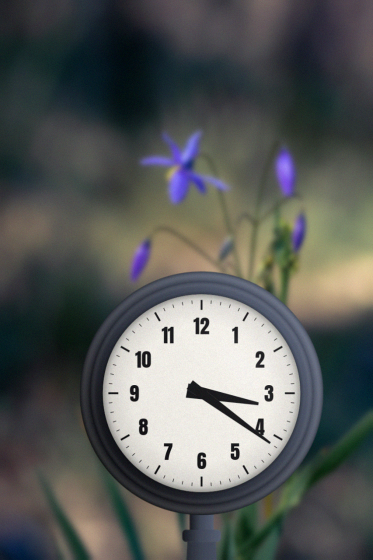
3h21
